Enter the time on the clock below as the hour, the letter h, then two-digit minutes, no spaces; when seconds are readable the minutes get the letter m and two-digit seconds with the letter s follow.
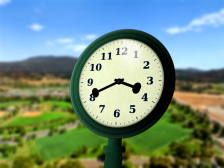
3h41
